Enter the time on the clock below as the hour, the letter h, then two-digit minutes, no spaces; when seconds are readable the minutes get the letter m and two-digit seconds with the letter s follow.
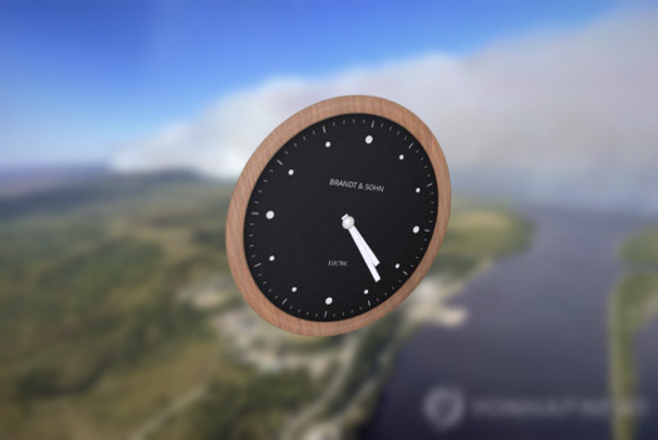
4h23
